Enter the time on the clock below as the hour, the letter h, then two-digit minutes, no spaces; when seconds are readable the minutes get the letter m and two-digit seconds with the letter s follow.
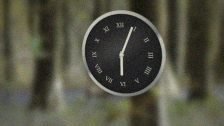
6h04
